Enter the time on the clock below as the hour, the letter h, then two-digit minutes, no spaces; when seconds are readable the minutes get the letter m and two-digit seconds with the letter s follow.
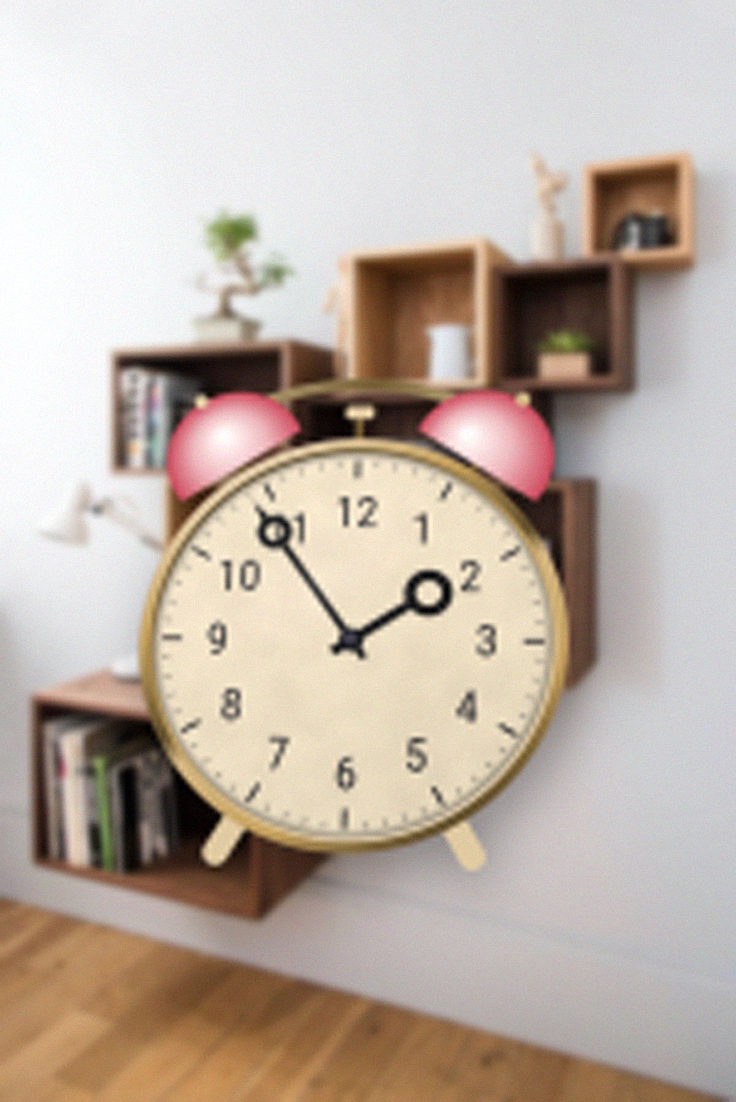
1h54
